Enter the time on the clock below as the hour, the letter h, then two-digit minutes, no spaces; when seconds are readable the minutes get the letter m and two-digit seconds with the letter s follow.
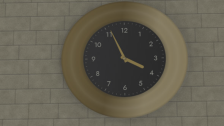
3h56
